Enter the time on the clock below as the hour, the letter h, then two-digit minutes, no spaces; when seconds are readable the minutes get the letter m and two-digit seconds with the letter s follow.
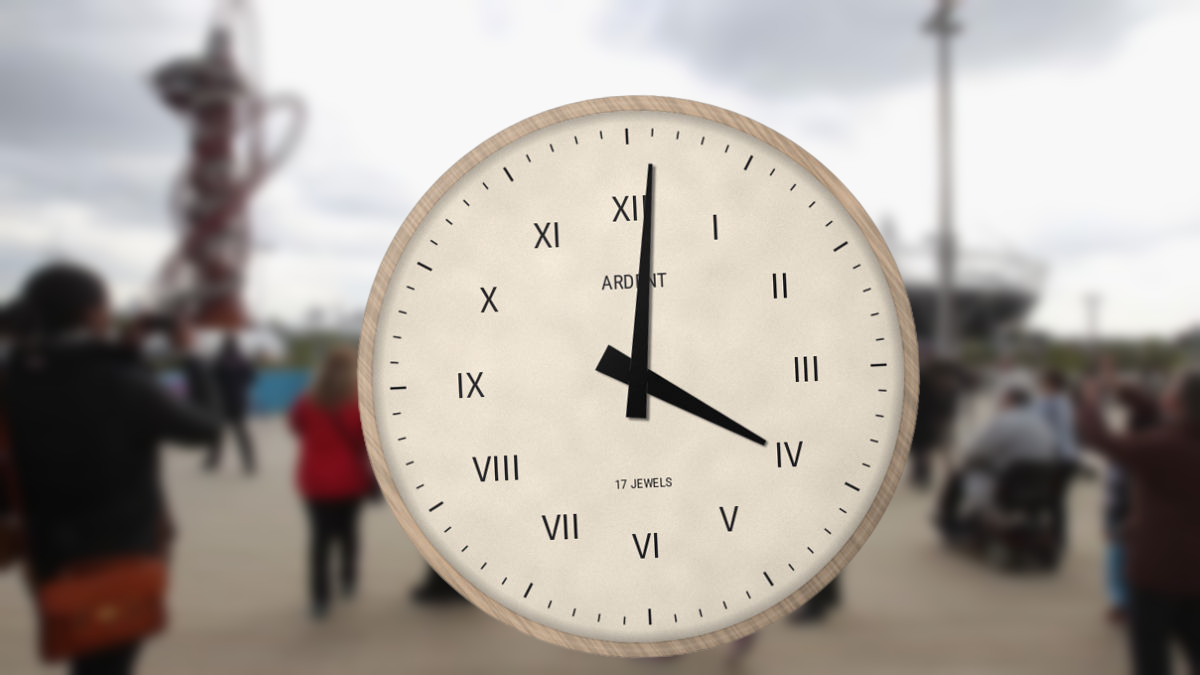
4h01
